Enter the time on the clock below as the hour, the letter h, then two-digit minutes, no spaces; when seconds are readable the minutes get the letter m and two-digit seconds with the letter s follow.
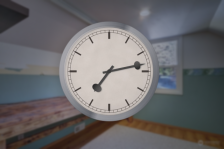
7h13
